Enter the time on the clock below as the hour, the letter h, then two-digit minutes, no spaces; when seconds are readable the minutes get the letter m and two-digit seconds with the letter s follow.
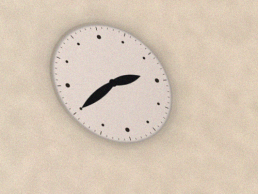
2h40
